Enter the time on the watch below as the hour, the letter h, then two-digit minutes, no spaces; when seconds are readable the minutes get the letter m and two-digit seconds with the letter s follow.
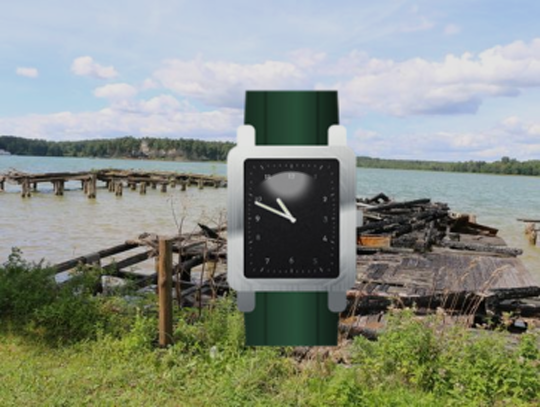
10h49
